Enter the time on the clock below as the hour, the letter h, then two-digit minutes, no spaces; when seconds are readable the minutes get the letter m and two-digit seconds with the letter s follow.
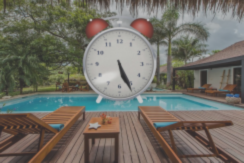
5h26
